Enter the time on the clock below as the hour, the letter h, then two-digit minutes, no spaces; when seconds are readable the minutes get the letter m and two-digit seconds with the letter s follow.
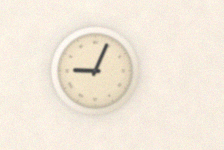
9h04
